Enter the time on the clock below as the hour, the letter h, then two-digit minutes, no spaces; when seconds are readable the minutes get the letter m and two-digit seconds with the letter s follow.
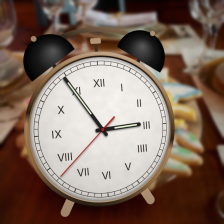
2h54m38s
